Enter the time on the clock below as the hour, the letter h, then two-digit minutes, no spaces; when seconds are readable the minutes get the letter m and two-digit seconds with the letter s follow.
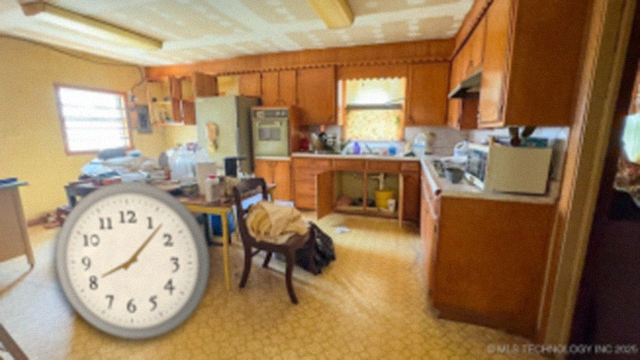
8h07
